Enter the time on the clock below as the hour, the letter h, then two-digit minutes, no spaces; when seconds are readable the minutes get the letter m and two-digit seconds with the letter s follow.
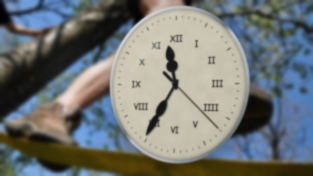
11h35m22s
